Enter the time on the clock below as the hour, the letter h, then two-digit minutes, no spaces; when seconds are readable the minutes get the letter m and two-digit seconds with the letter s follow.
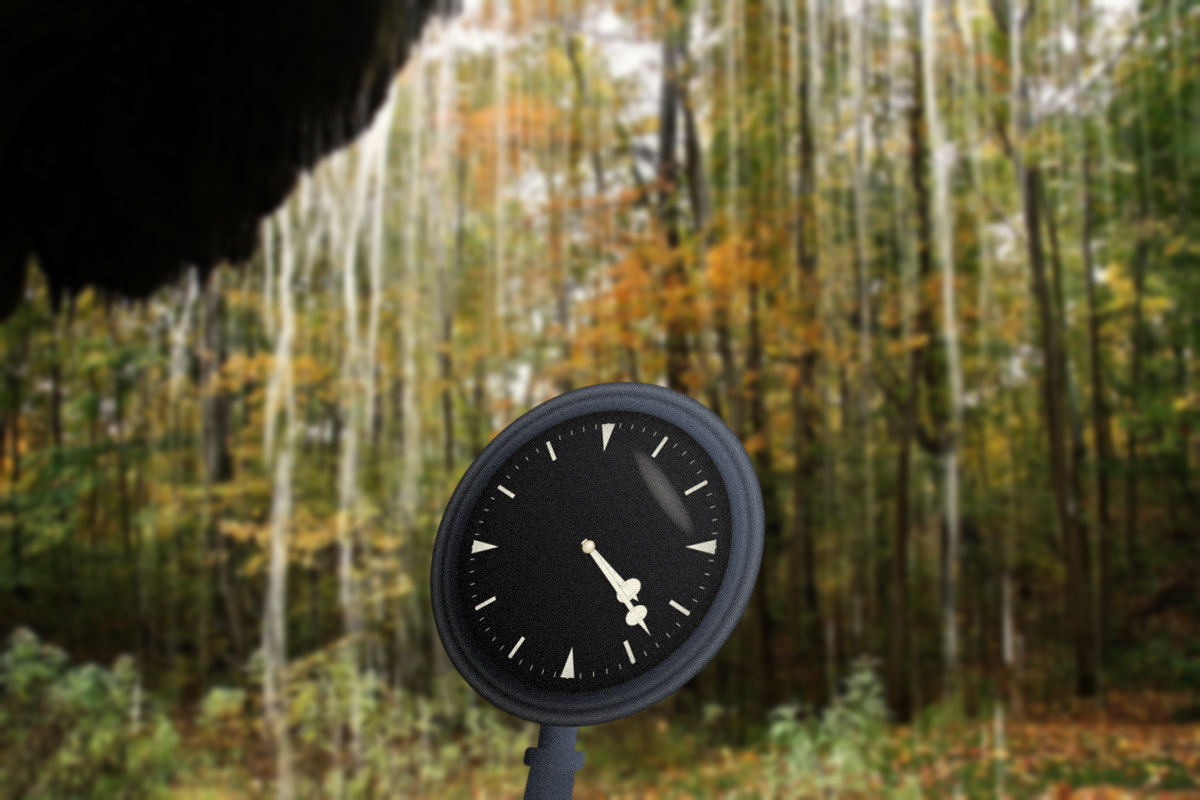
4h23
